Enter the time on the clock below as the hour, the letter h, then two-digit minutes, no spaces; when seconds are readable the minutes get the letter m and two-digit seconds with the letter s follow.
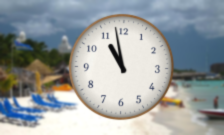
10h58
